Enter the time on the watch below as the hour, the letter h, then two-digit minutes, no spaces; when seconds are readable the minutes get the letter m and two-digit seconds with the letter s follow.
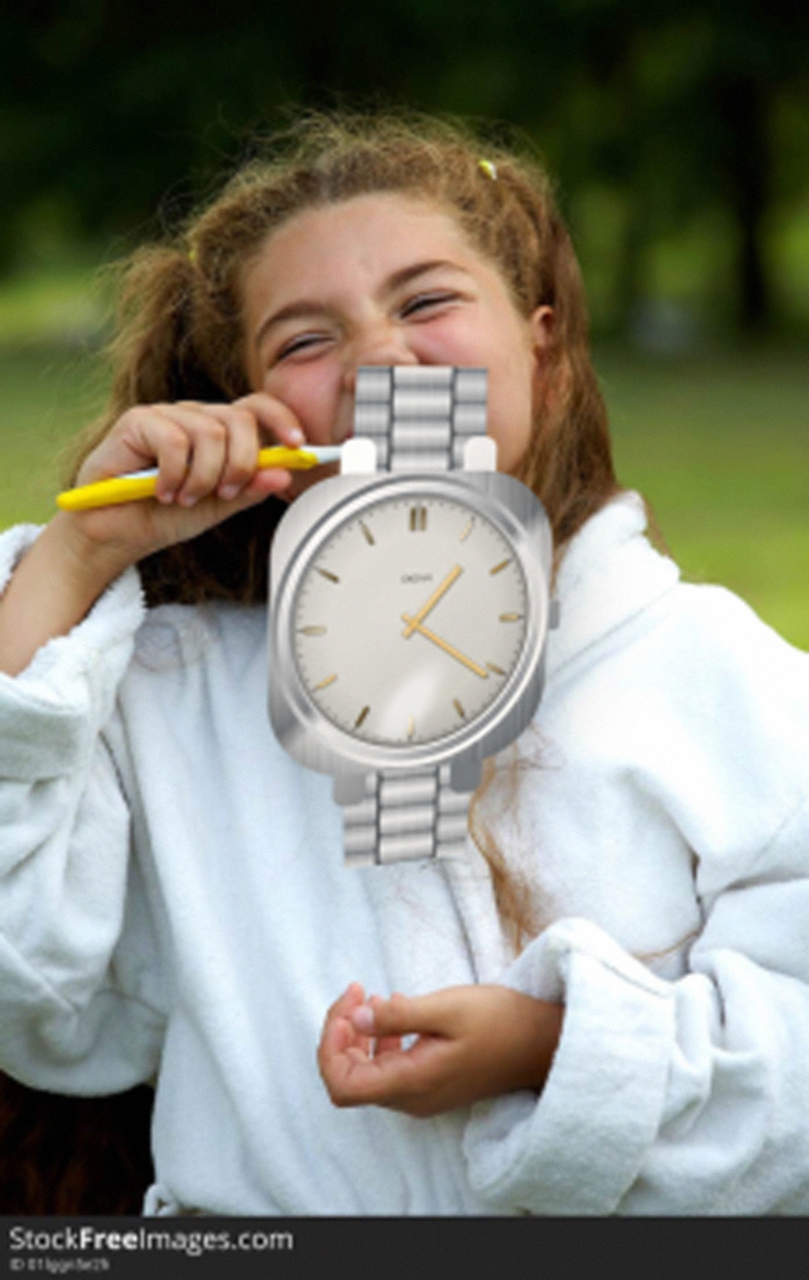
1h21
